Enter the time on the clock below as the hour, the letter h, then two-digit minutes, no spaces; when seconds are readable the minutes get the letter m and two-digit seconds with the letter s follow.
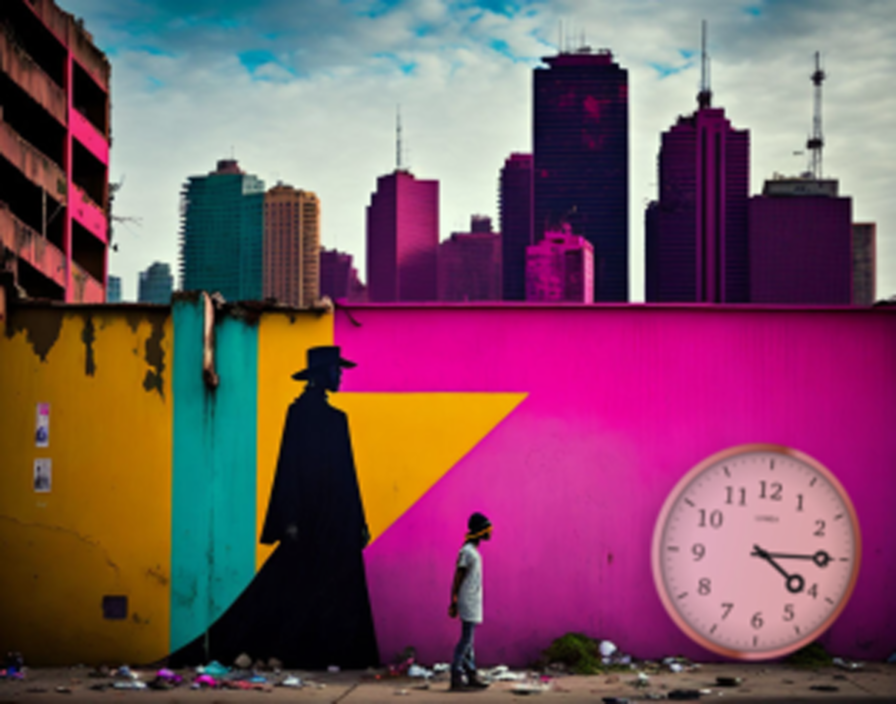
4h15
